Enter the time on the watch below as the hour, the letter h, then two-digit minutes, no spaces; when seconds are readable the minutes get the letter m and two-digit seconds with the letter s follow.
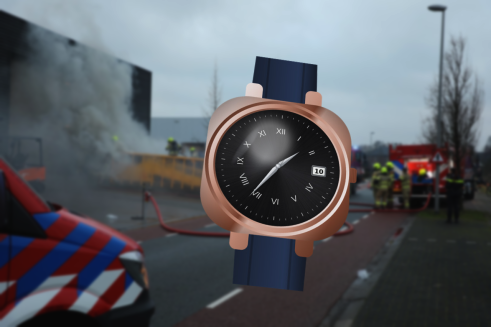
1h36
